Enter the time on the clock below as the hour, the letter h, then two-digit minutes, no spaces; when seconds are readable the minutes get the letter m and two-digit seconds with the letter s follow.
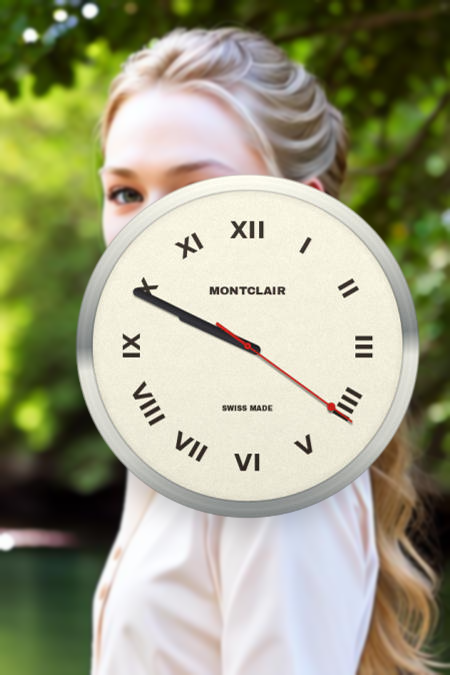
9h49m21s
